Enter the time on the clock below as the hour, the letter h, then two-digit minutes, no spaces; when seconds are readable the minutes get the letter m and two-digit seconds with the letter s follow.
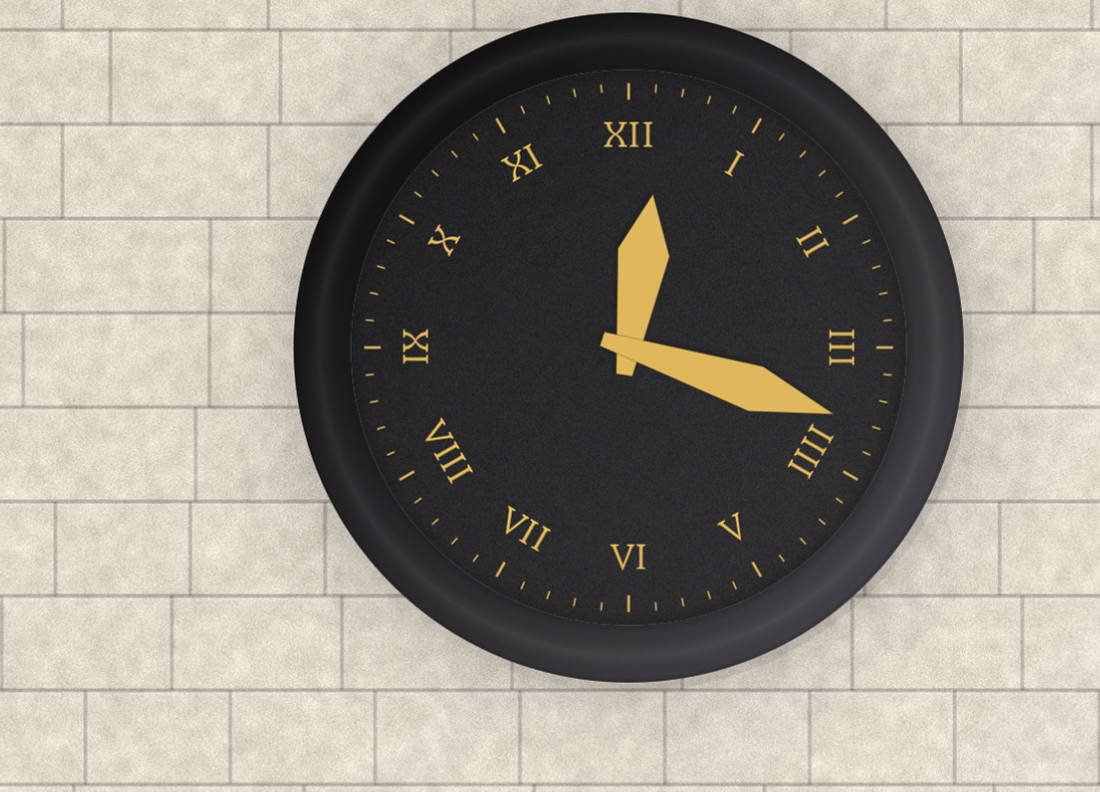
12h18
